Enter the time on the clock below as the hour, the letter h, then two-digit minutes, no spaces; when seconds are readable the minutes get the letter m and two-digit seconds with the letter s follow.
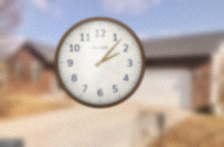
2h07
